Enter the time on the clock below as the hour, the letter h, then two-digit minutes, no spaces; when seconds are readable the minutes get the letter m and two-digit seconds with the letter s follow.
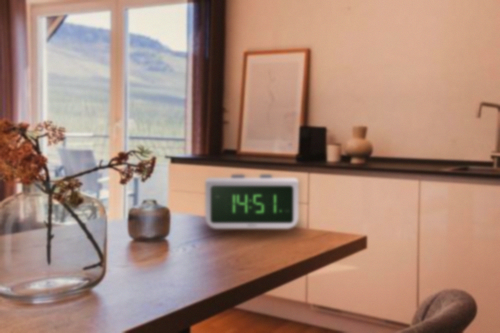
14h51
